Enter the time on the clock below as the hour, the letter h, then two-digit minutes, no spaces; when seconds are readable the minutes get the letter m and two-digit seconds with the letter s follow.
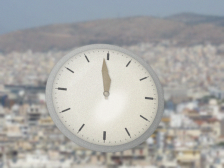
11h59
